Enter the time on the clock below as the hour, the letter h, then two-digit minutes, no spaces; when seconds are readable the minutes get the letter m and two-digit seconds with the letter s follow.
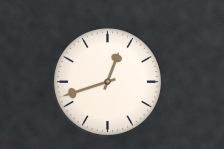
12h42
